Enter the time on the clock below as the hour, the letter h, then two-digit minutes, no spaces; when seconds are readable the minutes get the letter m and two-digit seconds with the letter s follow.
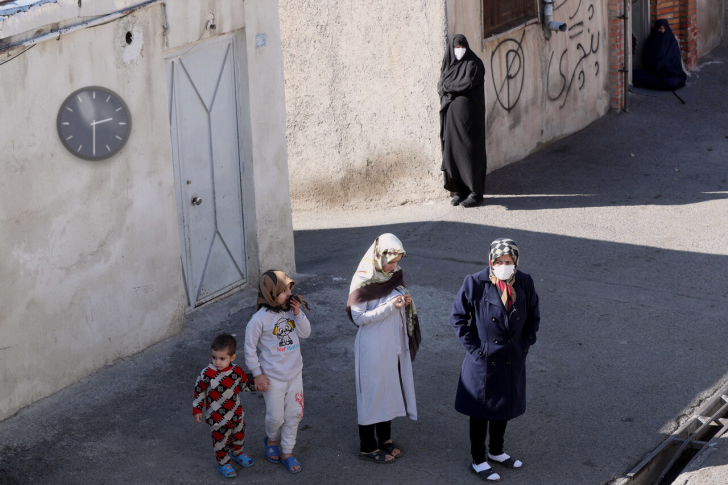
2h30
